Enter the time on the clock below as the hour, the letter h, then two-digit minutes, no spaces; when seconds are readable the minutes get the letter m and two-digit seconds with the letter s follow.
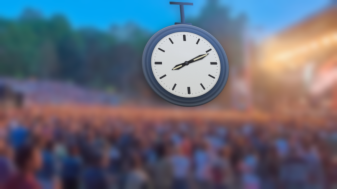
8h11
